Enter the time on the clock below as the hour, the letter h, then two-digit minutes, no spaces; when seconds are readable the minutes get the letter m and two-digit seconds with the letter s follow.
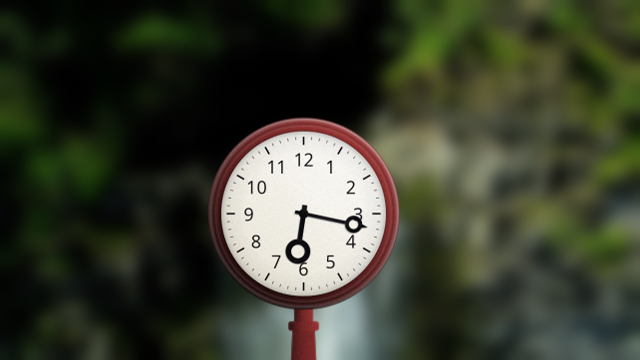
6h17
